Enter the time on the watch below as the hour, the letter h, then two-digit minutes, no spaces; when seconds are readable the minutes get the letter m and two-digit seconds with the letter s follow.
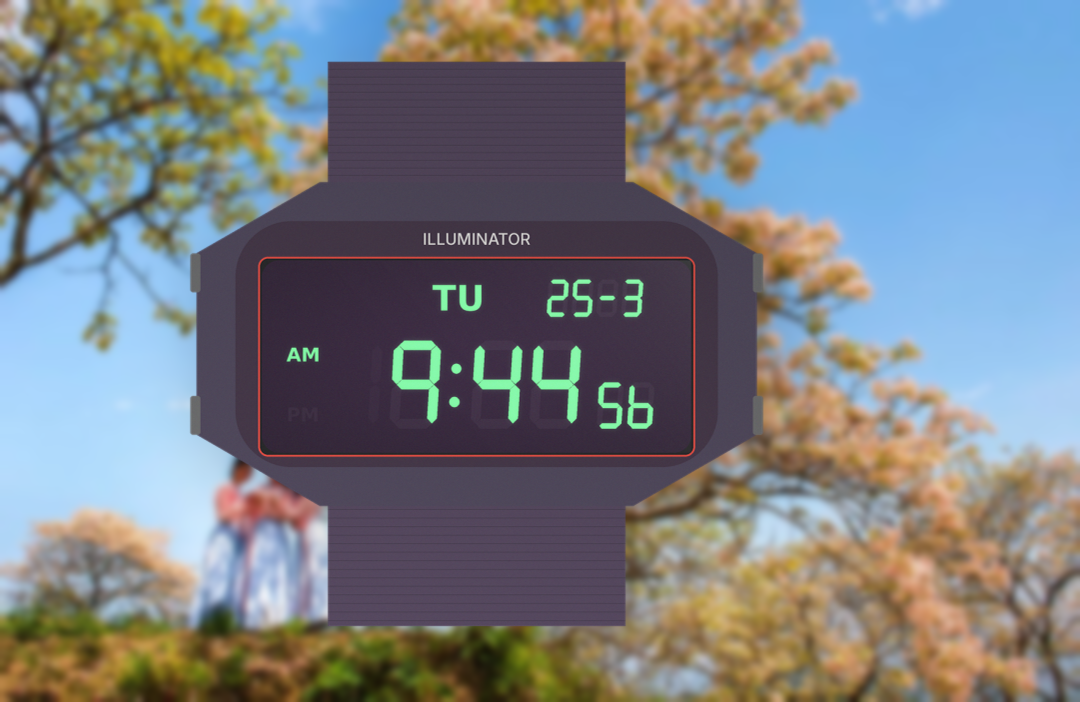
9h44m56s
